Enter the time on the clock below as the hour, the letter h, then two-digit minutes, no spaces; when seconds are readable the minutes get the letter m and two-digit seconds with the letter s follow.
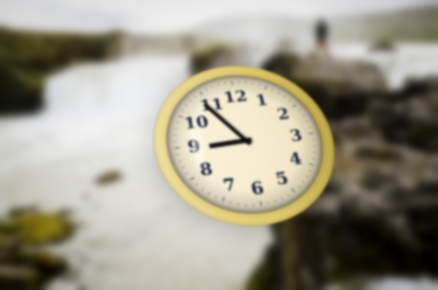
8h54
